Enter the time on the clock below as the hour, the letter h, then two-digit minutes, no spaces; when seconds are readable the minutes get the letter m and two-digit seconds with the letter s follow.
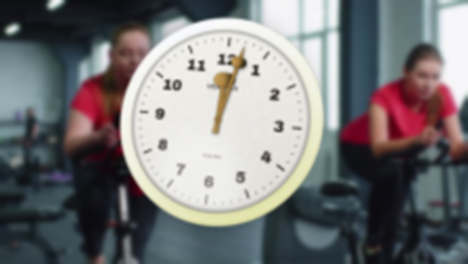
12h02
